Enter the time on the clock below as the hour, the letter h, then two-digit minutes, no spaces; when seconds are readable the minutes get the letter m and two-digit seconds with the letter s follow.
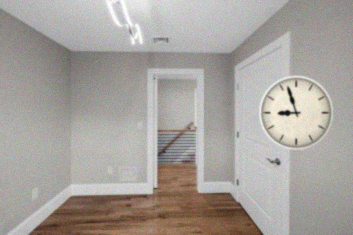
8h57
